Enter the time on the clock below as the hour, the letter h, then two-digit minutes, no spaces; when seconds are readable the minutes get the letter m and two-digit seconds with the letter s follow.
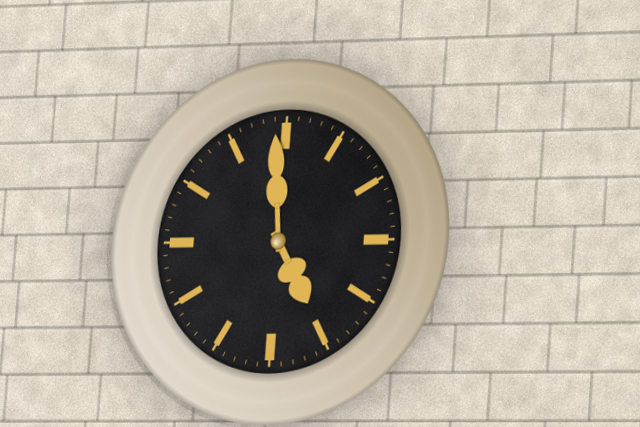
4h59
